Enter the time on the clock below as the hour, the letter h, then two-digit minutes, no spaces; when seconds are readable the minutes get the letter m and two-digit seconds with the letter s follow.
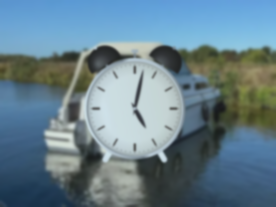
5h02
